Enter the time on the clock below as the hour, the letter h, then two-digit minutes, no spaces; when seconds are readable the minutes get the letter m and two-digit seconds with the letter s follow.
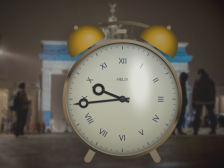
9h44
